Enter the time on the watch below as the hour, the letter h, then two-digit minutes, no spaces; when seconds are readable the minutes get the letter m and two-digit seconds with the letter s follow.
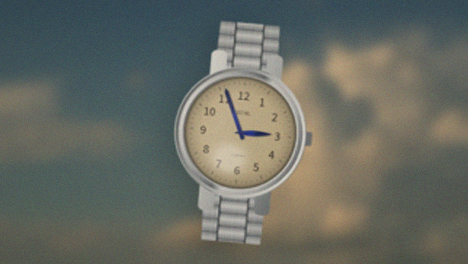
2h56
